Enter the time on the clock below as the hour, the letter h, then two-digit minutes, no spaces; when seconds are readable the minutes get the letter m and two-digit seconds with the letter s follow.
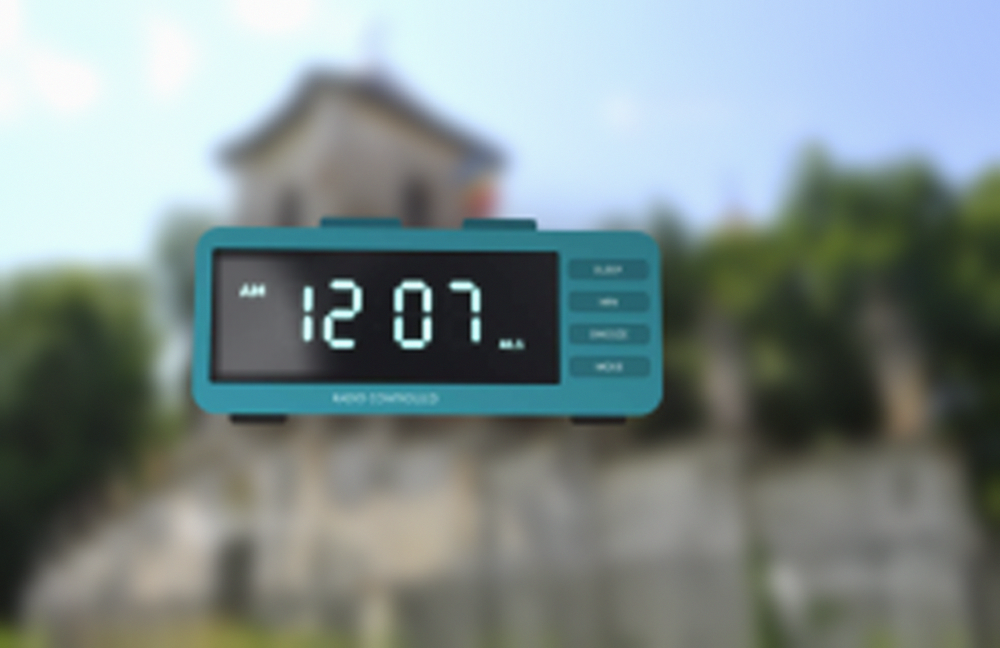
12h07
